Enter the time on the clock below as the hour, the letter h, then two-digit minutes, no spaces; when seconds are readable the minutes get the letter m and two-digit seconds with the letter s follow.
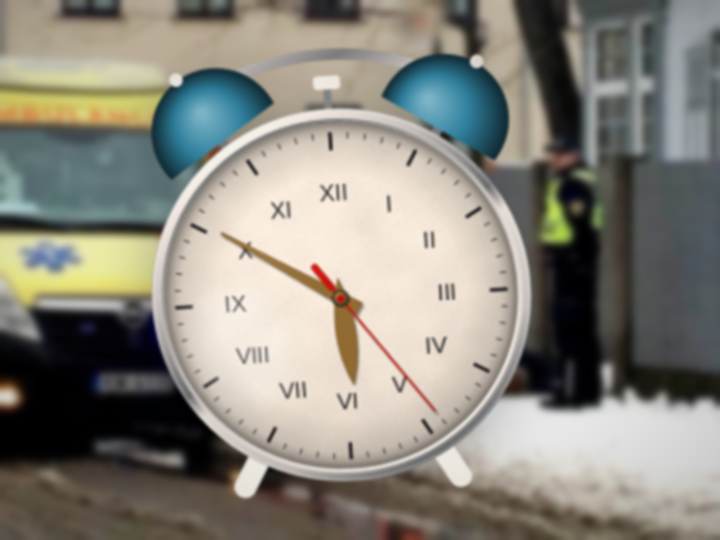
5h50m24s
